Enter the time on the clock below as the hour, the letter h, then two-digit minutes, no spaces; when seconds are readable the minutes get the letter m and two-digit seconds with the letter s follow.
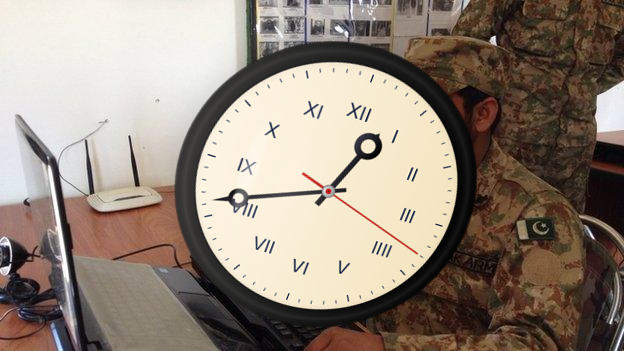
12h41m18s
